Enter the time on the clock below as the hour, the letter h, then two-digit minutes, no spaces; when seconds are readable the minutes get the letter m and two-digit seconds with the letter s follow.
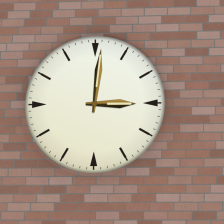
3h01
